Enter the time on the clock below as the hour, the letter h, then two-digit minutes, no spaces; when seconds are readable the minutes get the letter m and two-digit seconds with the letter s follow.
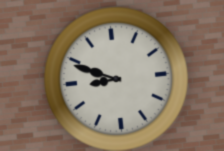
8h49
